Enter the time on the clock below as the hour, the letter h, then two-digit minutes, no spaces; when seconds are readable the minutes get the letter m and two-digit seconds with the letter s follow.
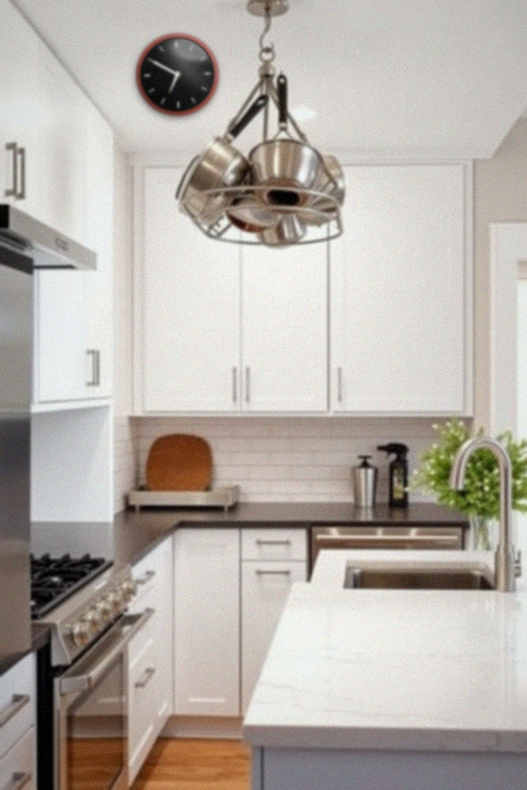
6h50
